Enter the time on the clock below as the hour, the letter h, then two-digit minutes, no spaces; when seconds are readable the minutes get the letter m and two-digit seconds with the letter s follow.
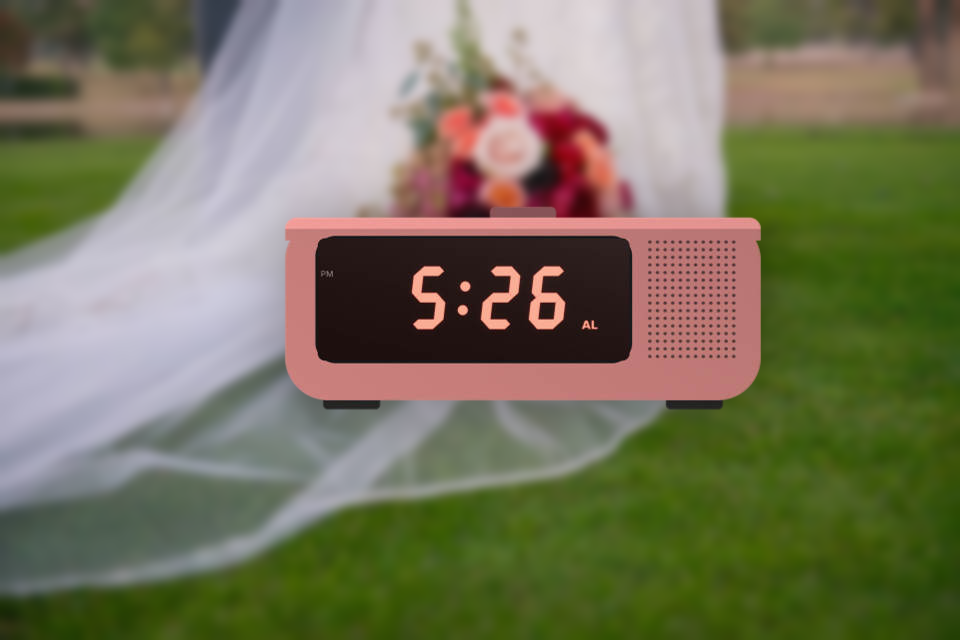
5h26
